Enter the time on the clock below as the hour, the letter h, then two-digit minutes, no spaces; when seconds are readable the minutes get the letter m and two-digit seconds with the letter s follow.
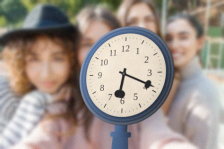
6h19
